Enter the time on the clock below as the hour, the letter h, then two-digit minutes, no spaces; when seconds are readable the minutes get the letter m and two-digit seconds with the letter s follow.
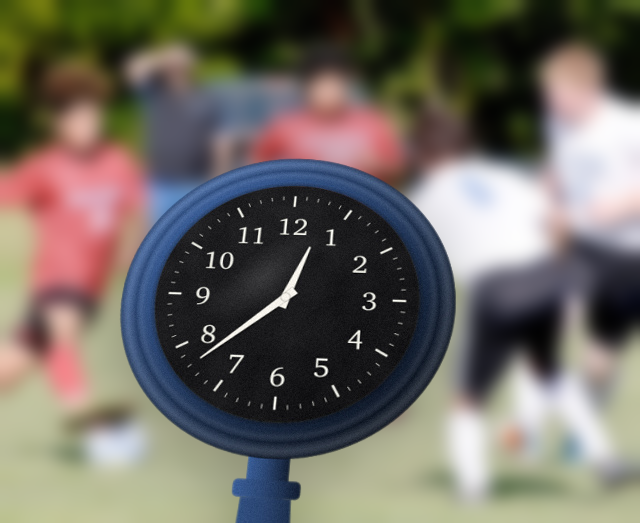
12h38
